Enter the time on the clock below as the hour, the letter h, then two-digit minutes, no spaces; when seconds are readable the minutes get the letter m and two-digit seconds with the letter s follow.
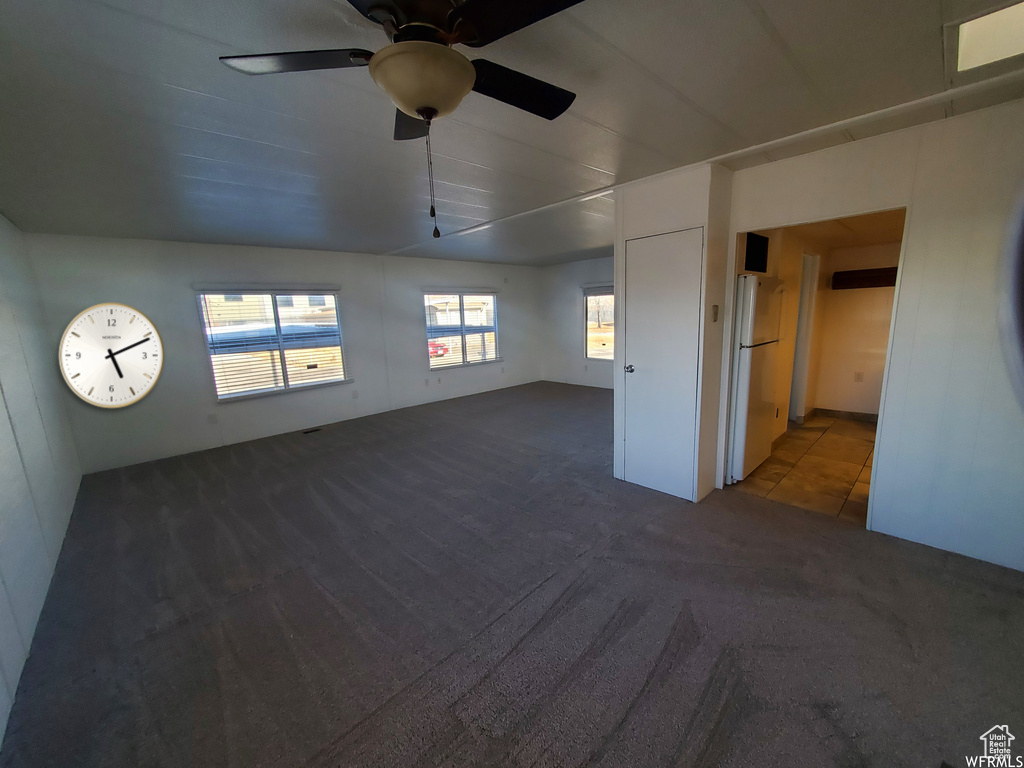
5h11
